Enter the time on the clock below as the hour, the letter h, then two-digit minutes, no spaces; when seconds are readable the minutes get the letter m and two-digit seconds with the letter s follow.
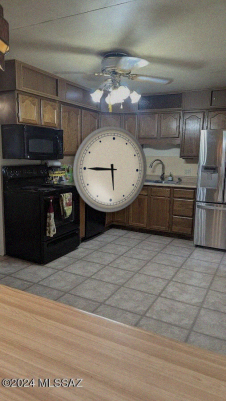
5h45
